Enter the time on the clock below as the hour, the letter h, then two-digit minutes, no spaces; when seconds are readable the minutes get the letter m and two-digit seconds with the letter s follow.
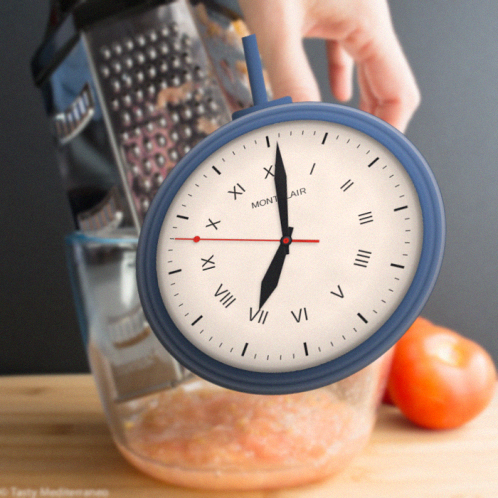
7h00m48s
